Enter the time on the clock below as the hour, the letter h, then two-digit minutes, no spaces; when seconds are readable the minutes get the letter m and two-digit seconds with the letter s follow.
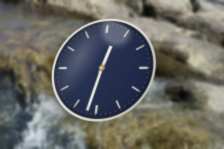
12h32
